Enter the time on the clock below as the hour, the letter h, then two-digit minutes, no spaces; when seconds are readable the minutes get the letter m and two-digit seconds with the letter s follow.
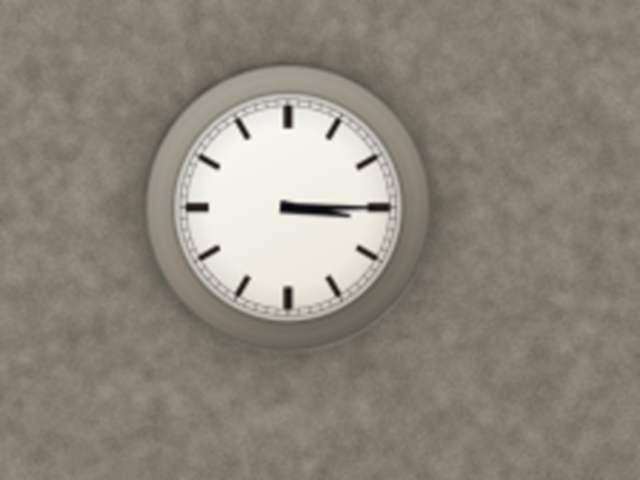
3h15
